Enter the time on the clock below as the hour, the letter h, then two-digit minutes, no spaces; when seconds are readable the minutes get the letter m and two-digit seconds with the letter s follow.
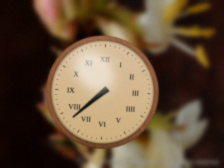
7h38
